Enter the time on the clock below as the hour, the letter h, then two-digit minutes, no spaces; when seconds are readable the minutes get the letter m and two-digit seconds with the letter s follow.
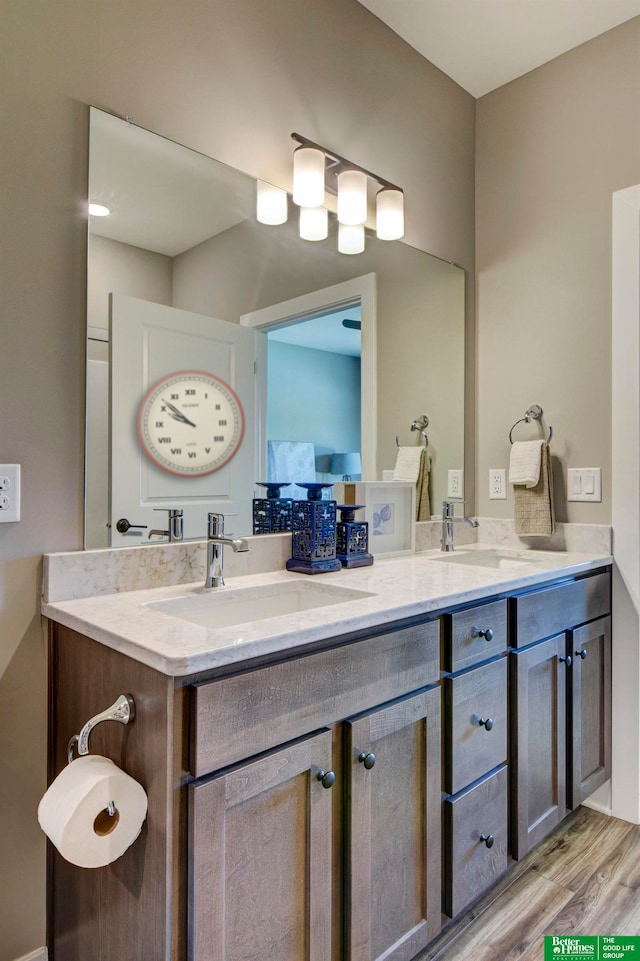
9h52
